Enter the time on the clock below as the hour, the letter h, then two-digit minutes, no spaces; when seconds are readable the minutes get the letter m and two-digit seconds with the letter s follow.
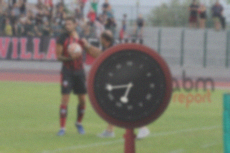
6h44
